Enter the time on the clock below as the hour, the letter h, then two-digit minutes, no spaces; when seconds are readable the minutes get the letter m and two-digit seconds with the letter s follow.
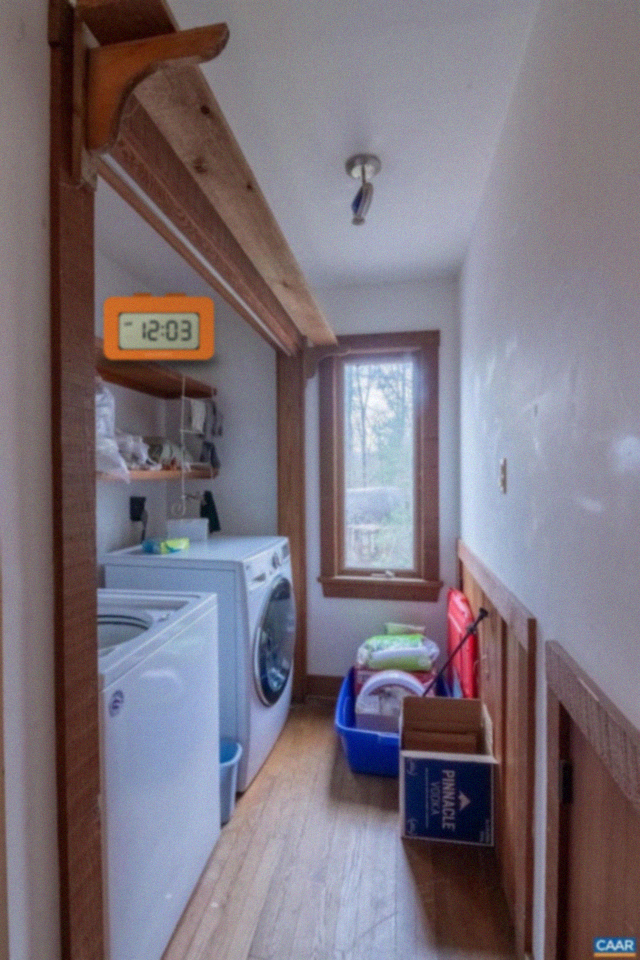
12h03
